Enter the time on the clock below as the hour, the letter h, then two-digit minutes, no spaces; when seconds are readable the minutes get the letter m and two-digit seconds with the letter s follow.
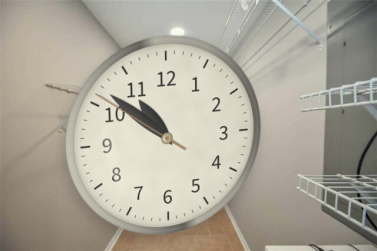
10h51m51s
